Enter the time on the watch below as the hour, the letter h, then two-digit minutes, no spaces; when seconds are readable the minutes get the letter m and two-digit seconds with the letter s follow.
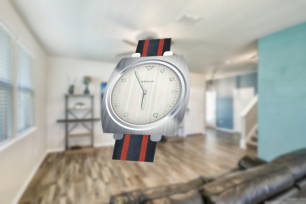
5h55
